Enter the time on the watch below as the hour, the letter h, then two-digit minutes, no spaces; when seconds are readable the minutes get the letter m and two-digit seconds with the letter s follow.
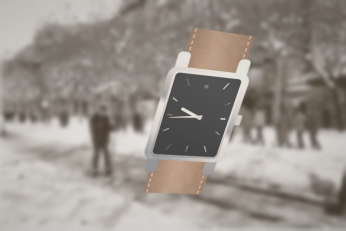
9h44
